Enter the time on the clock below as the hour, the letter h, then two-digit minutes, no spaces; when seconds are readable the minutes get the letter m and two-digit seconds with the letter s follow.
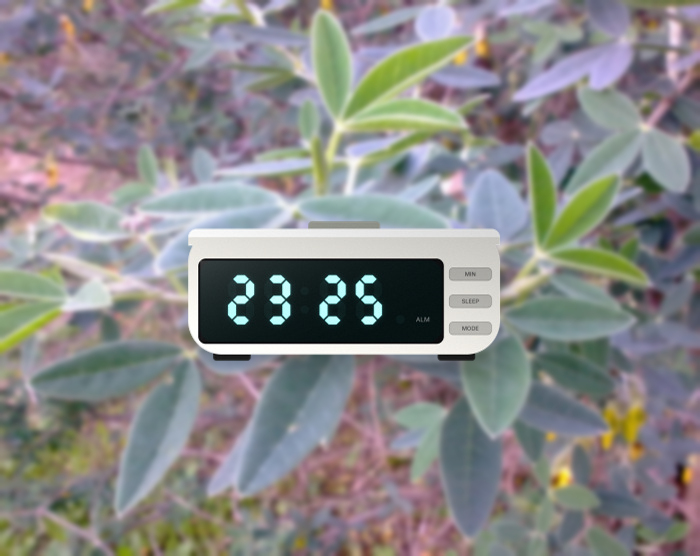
23h25
